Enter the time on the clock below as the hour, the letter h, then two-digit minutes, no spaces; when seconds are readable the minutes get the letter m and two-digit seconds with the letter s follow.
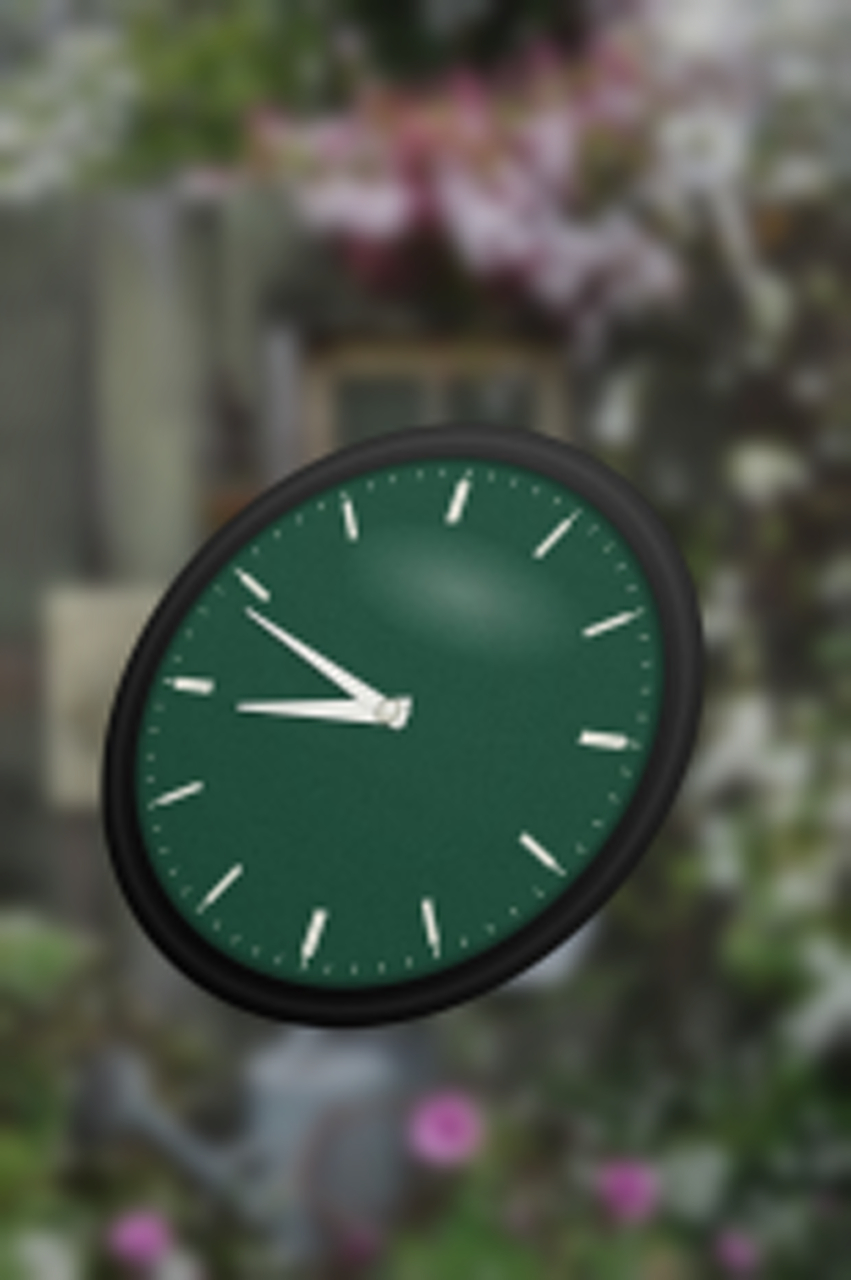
8h49
